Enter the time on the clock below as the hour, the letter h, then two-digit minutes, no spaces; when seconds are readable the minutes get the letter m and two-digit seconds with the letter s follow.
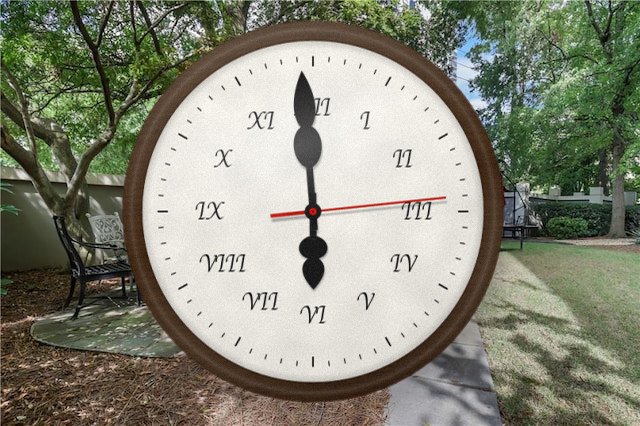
5h59m14s
